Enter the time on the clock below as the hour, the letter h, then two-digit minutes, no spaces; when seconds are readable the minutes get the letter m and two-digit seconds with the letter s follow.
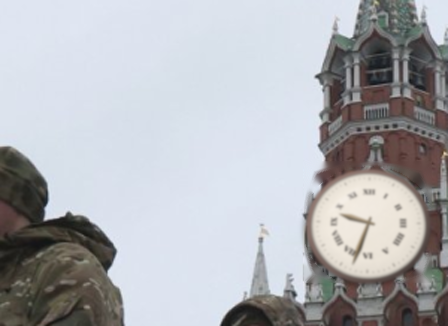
9h33
